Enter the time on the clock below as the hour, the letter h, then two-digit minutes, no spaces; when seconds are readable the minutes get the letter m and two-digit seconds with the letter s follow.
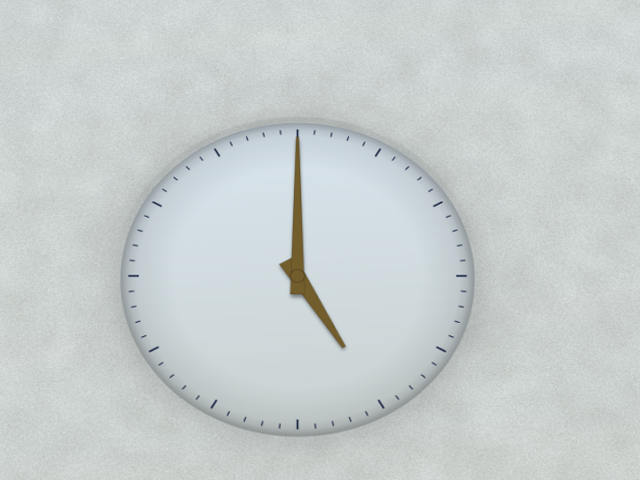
5h00
